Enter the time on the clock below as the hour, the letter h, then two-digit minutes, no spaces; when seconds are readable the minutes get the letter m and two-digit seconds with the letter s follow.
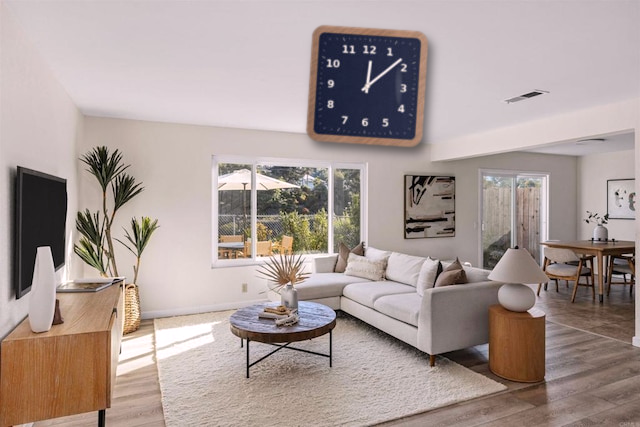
12h08
